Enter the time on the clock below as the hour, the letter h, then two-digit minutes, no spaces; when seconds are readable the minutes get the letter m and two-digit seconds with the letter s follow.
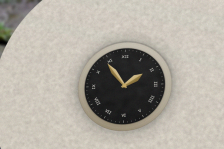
1h54
